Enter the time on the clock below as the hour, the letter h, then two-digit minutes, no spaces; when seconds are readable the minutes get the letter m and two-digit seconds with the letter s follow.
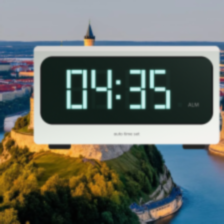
4h35
